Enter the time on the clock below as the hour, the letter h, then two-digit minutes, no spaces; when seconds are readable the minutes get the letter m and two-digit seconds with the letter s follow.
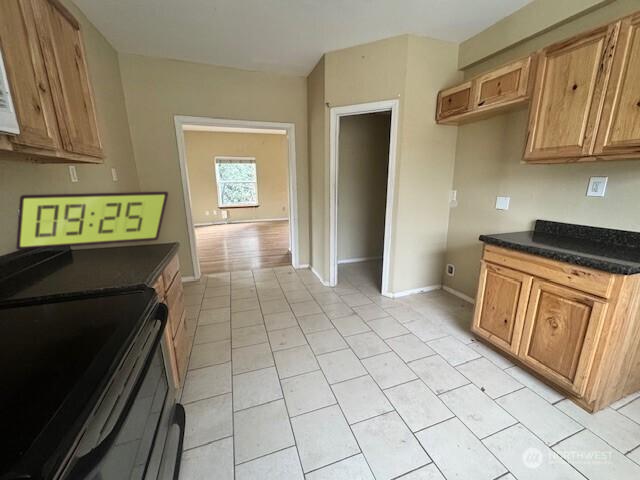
9h25
